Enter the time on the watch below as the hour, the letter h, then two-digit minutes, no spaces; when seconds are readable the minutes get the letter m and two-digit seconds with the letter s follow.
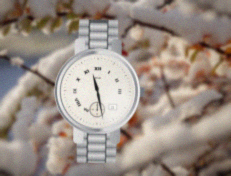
11h28
